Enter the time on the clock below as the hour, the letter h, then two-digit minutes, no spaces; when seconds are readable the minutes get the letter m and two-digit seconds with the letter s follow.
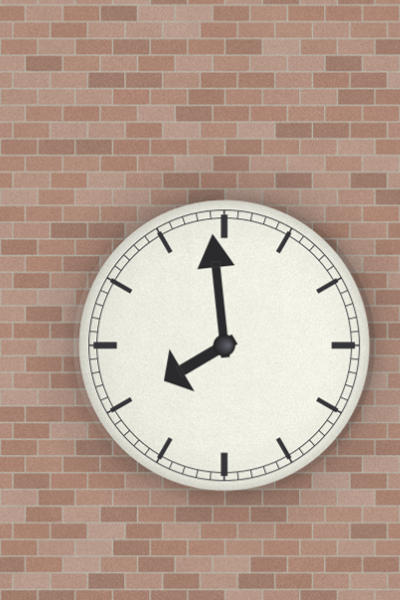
7h59
